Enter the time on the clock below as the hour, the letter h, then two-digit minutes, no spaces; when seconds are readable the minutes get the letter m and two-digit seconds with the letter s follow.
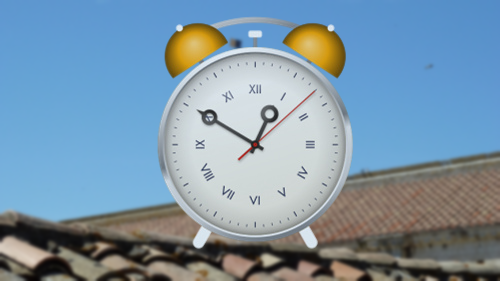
12h50m08s
